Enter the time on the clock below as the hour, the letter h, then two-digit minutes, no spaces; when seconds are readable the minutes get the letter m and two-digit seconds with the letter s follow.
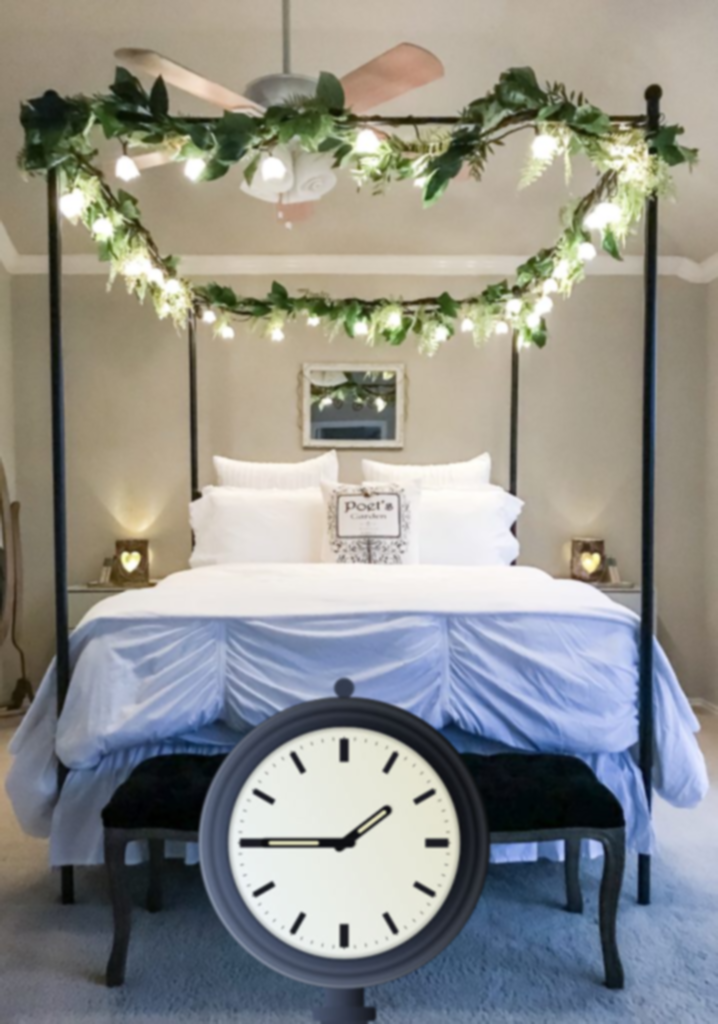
1h45
